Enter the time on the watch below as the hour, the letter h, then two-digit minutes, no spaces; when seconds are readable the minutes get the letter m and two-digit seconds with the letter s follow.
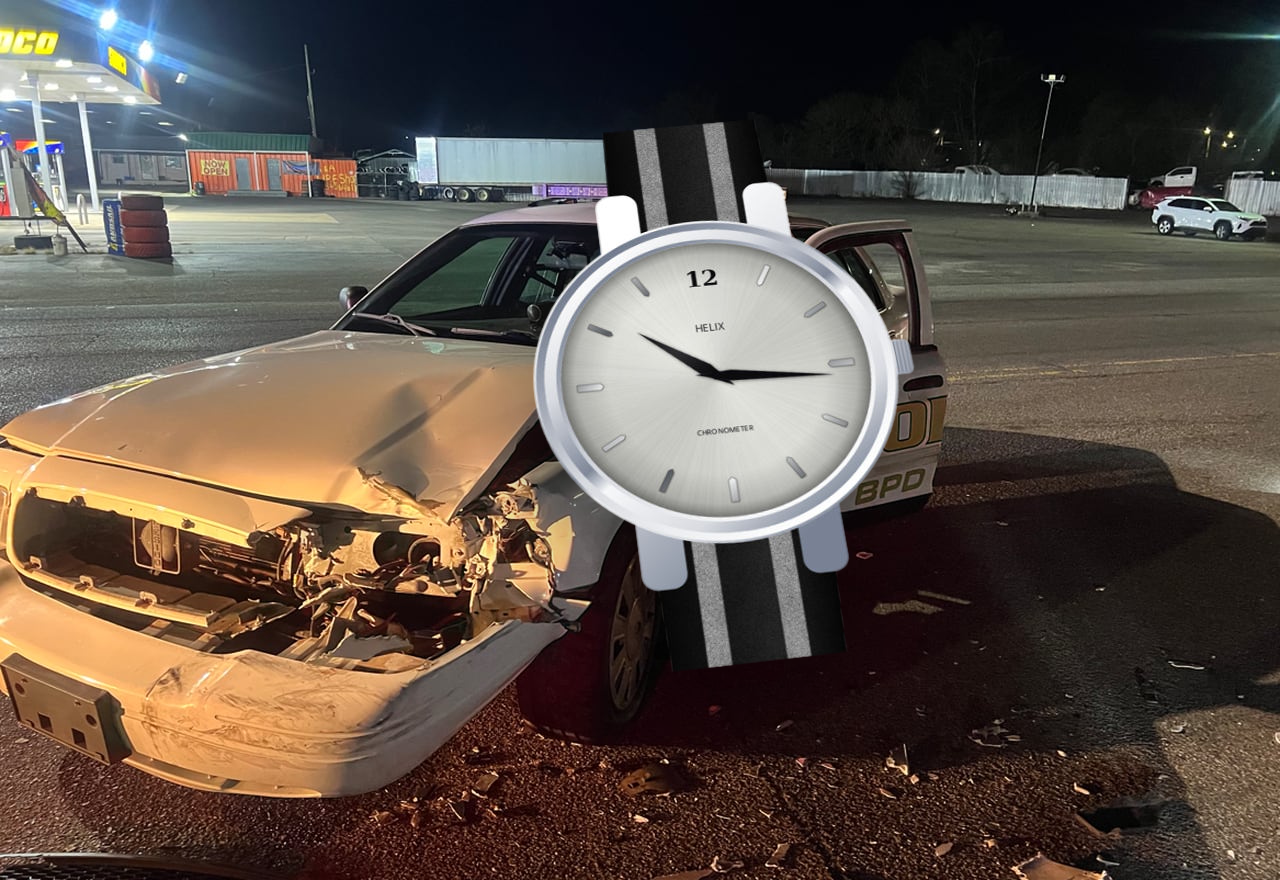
10h16
